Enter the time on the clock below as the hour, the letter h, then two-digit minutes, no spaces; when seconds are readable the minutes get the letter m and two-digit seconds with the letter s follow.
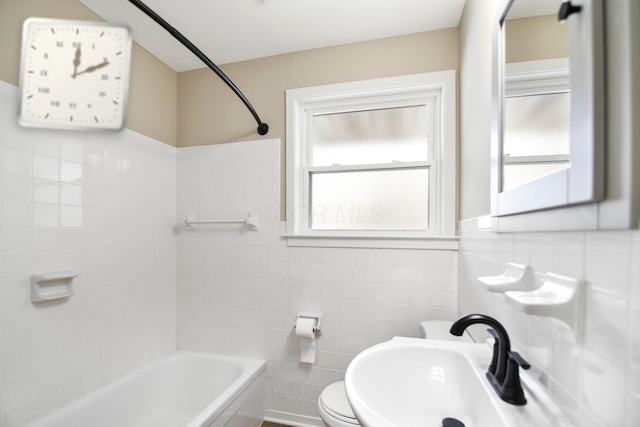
12h11
